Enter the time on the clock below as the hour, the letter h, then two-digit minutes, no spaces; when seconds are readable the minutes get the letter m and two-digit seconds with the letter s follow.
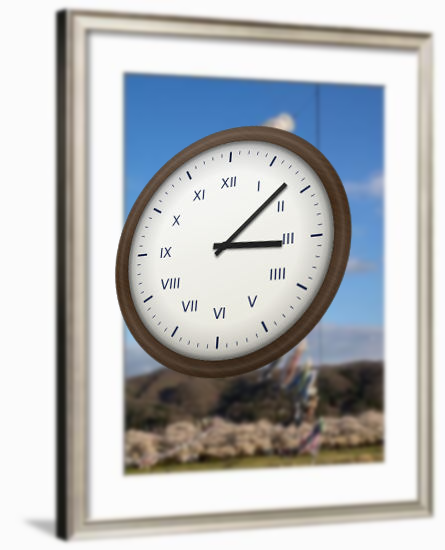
3h08
